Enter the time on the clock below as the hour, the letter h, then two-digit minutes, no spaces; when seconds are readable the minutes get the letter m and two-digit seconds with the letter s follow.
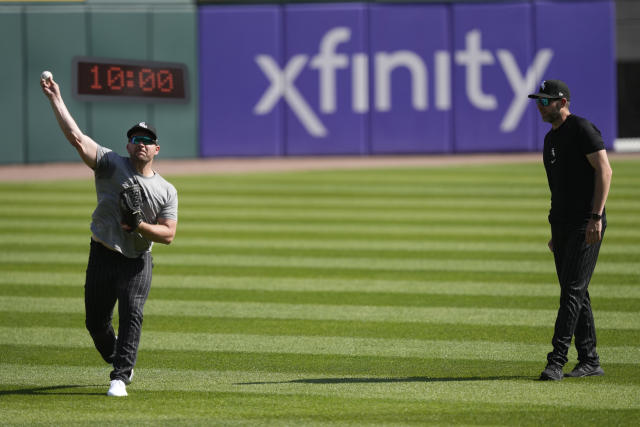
10h00
